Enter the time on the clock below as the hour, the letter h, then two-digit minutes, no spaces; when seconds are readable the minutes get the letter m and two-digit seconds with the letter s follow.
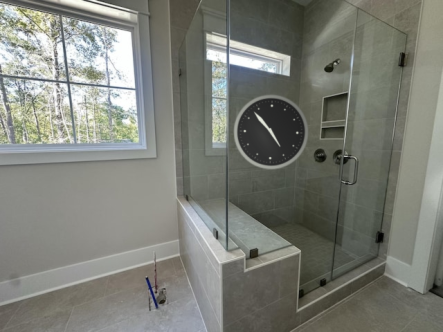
4h53
